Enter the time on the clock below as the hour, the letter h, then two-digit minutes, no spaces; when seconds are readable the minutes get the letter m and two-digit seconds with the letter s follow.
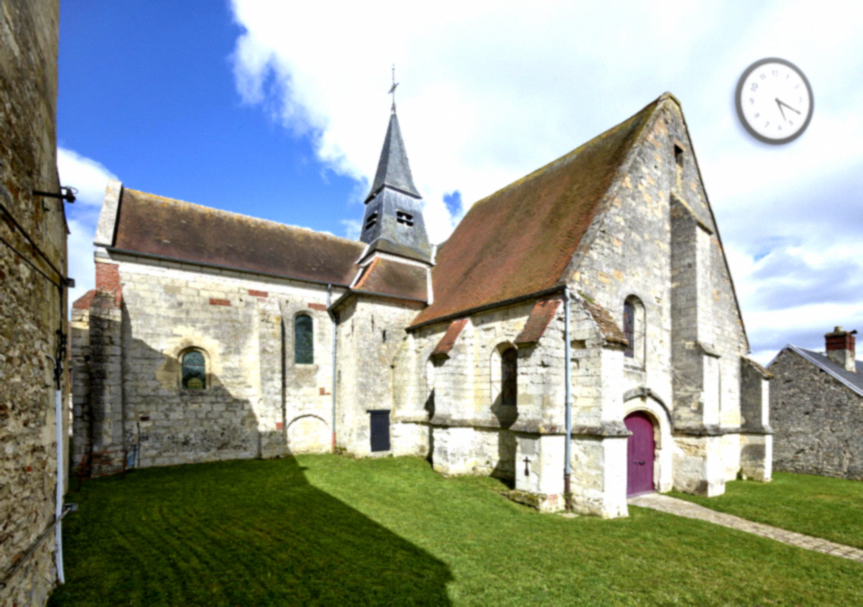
5h20
